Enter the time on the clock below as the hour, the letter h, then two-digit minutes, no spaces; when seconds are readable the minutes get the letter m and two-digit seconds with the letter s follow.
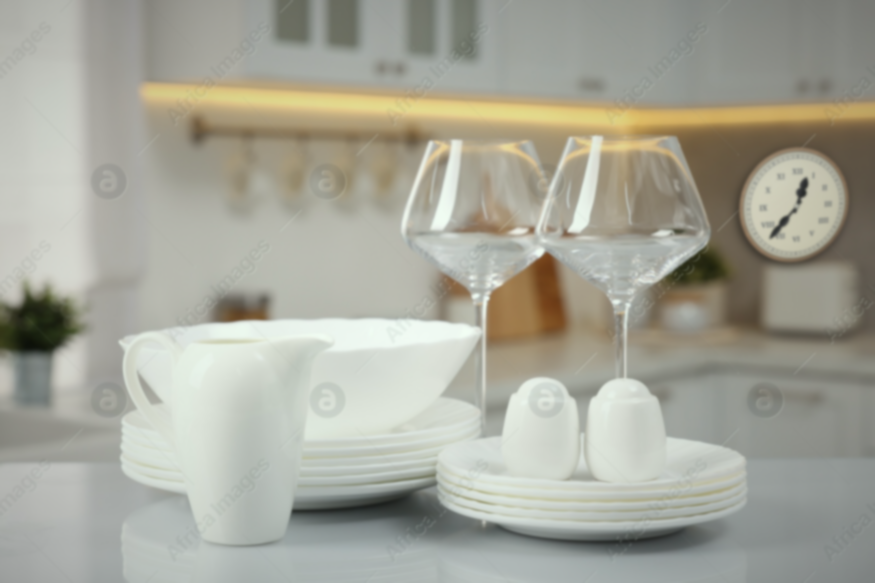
12h37
